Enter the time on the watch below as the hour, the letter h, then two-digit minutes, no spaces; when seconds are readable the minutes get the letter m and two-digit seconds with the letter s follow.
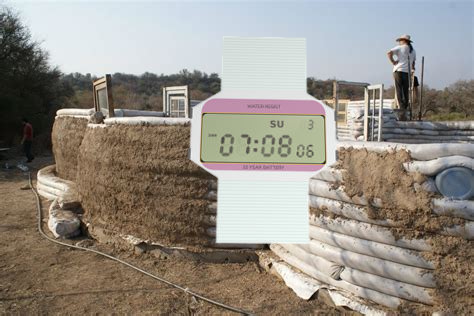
7h08m06s
